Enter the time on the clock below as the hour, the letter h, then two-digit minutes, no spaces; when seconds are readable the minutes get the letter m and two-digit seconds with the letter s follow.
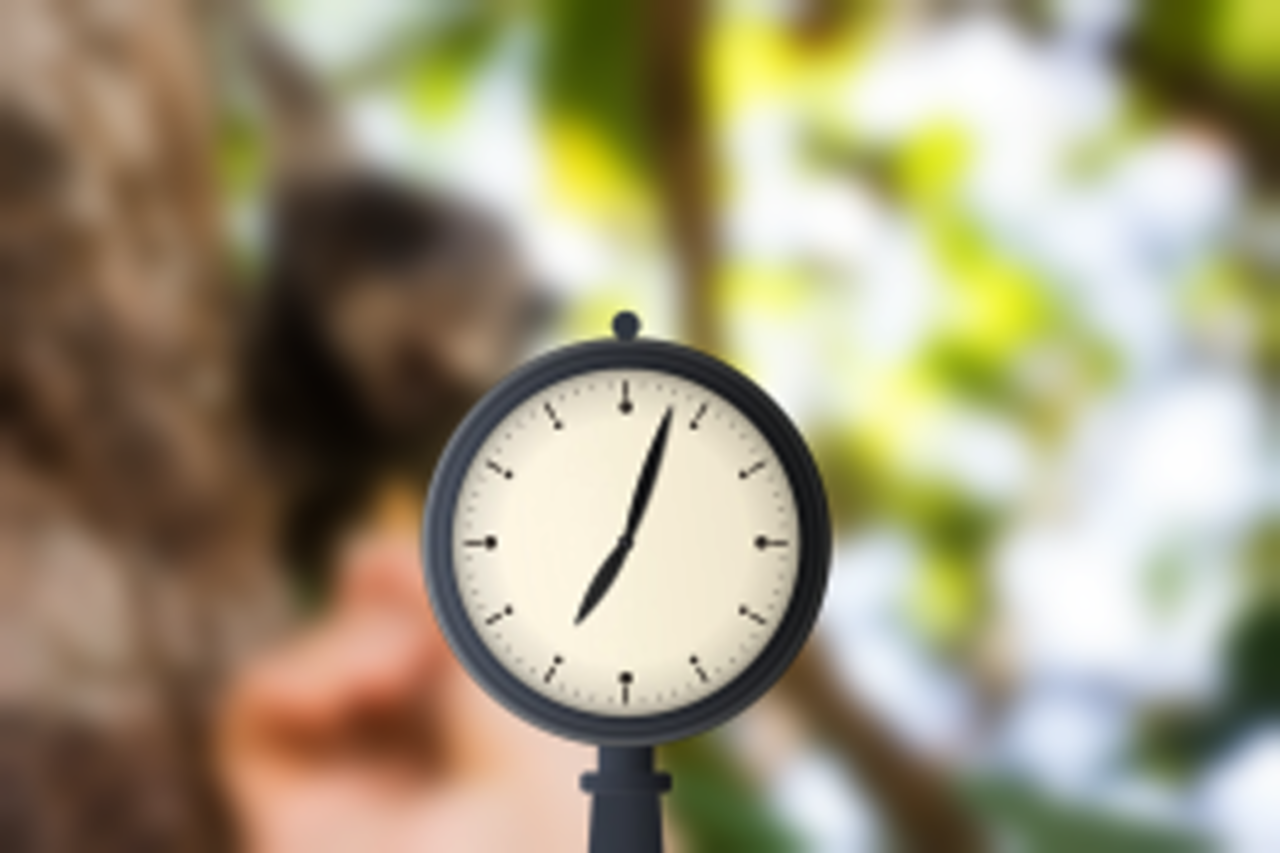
7h03
